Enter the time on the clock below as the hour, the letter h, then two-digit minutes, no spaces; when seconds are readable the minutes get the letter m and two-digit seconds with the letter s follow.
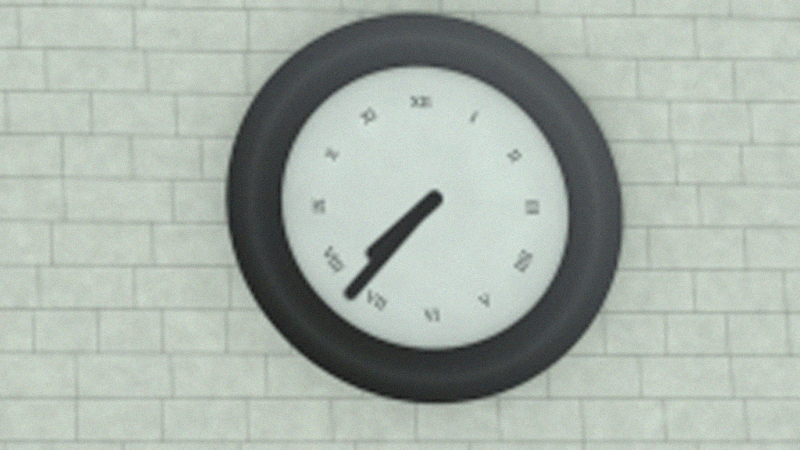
7h37
